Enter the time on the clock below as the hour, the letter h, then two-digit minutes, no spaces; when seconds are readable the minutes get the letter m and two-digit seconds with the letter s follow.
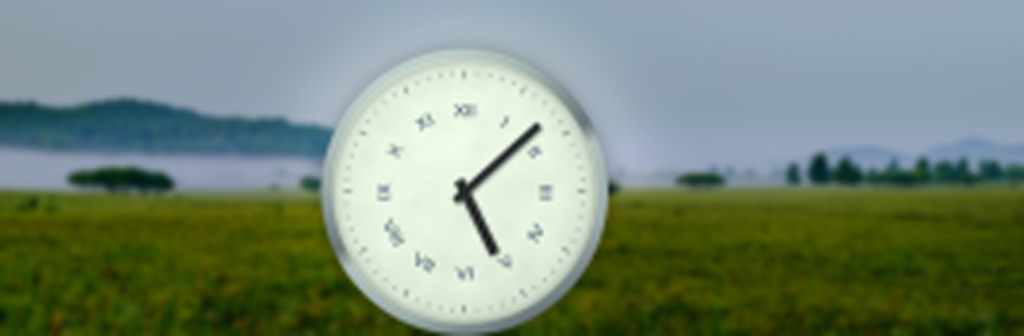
5h08
